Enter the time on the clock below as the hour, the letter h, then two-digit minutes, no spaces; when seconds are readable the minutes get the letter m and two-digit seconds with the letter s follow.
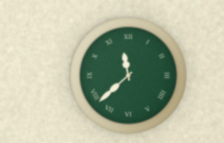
11h38
